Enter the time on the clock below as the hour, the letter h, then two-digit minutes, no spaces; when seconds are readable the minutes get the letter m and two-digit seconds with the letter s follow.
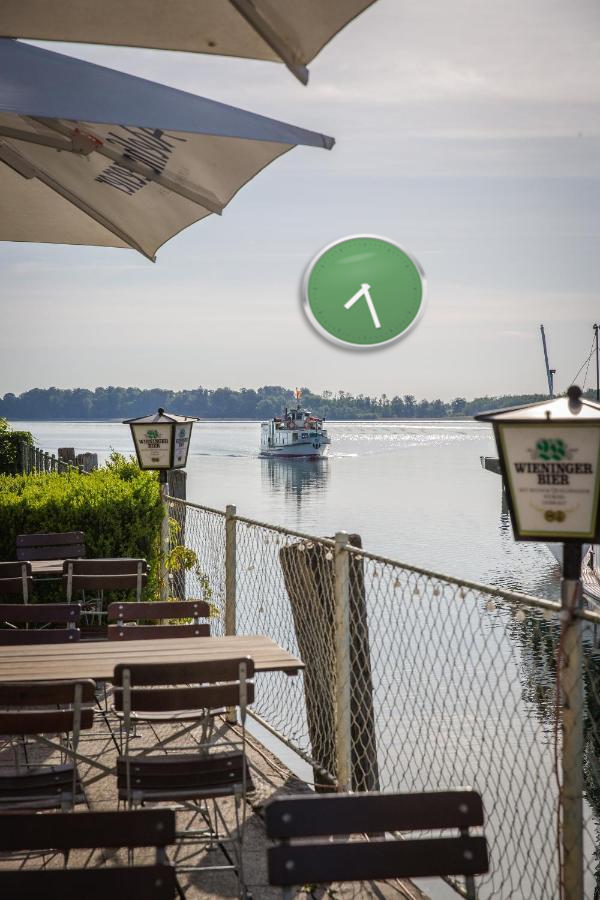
7h27
